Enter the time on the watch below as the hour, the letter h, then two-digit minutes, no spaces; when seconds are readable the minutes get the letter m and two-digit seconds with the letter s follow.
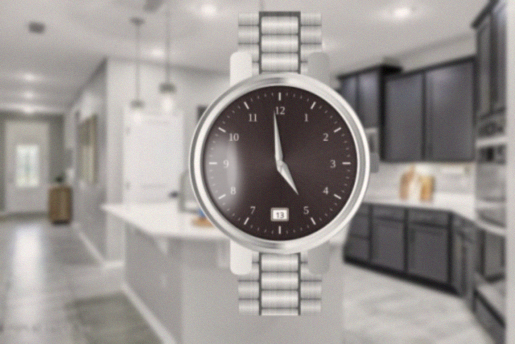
4h59
